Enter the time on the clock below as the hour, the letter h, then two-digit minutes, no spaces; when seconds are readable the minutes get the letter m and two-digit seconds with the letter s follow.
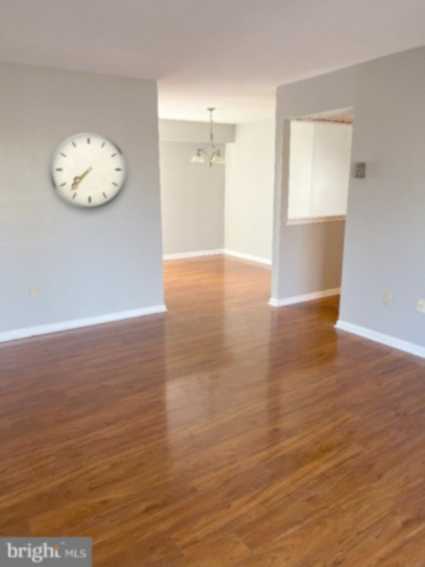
7h37
